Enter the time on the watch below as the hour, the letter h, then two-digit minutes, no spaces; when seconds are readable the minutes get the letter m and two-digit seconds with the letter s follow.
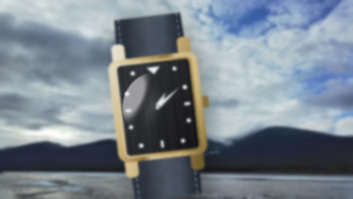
1h09
